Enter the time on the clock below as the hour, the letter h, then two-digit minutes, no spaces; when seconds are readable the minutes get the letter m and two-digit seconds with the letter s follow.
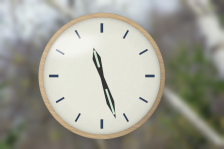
11h27
